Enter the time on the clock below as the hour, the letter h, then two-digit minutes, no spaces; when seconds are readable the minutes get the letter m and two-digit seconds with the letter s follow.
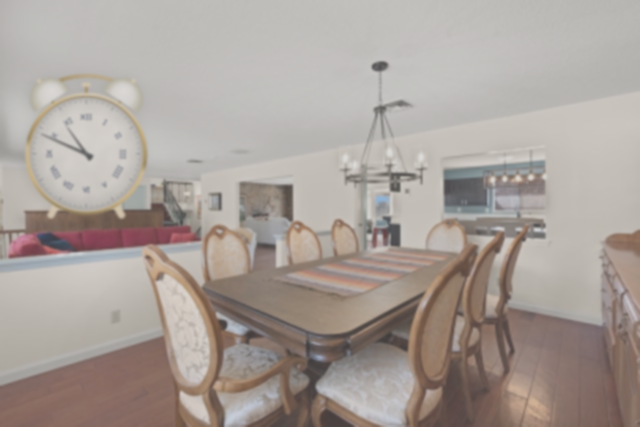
10h49
